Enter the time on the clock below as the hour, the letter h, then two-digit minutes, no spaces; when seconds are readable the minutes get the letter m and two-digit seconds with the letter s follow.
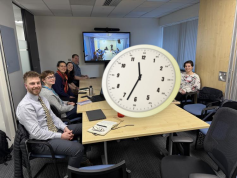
11h33
